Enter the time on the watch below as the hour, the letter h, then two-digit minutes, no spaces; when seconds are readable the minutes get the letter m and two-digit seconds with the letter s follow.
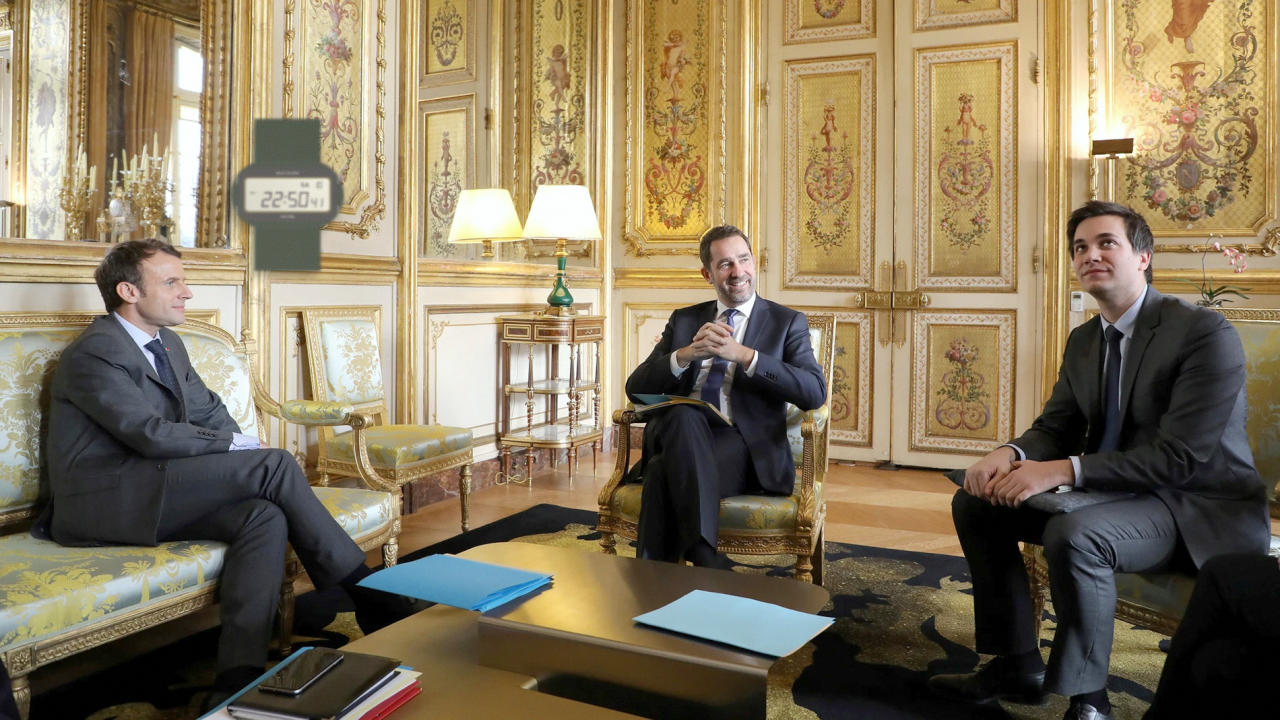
22h50
